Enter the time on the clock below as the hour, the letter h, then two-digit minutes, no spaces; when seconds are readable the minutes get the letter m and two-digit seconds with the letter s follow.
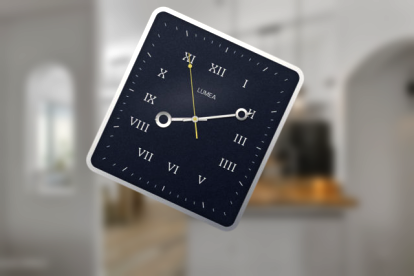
8h09m55s
